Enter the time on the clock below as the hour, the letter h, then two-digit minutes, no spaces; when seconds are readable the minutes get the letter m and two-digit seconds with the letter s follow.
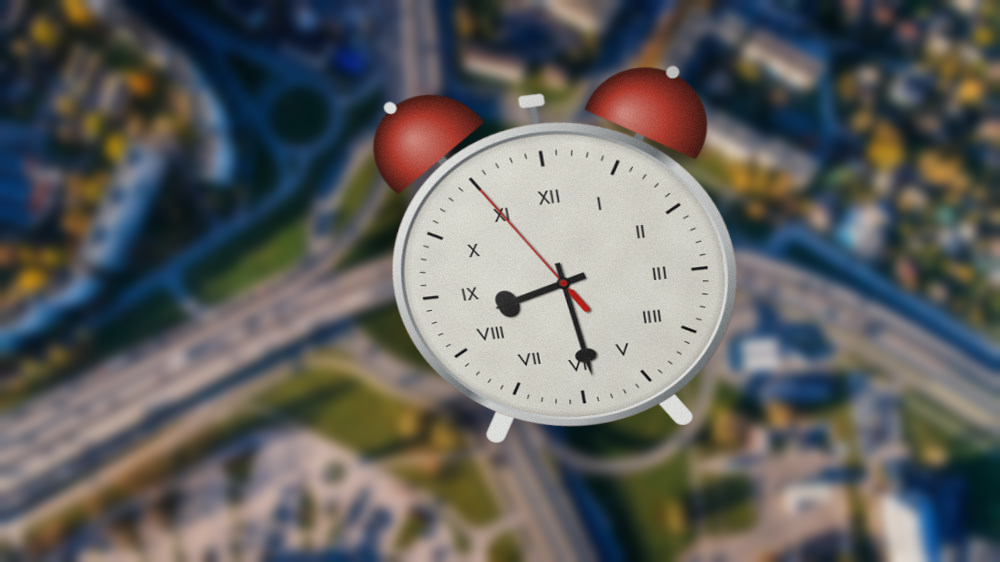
8h28m55s
